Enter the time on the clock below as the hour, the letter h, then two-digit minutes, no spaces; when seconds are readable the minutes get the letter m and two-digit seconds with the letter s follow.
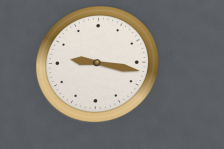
9h17
